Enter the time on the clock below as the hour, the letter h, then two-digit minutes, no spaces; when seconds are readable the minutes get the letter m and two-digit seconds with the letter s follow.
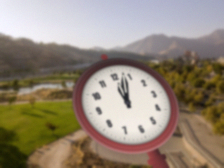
12h03
